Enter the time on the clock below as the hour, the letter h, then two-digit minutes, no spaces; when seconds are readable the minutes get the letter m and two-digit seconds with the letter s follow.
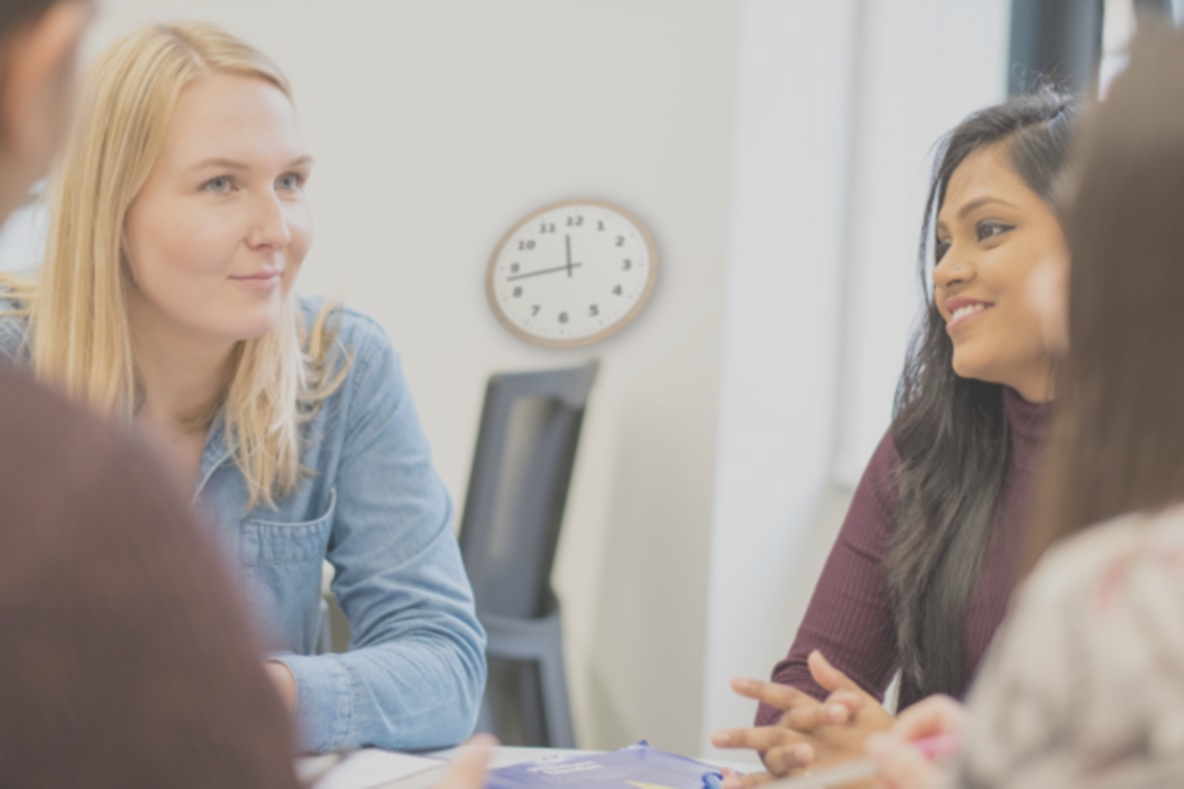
11h43
